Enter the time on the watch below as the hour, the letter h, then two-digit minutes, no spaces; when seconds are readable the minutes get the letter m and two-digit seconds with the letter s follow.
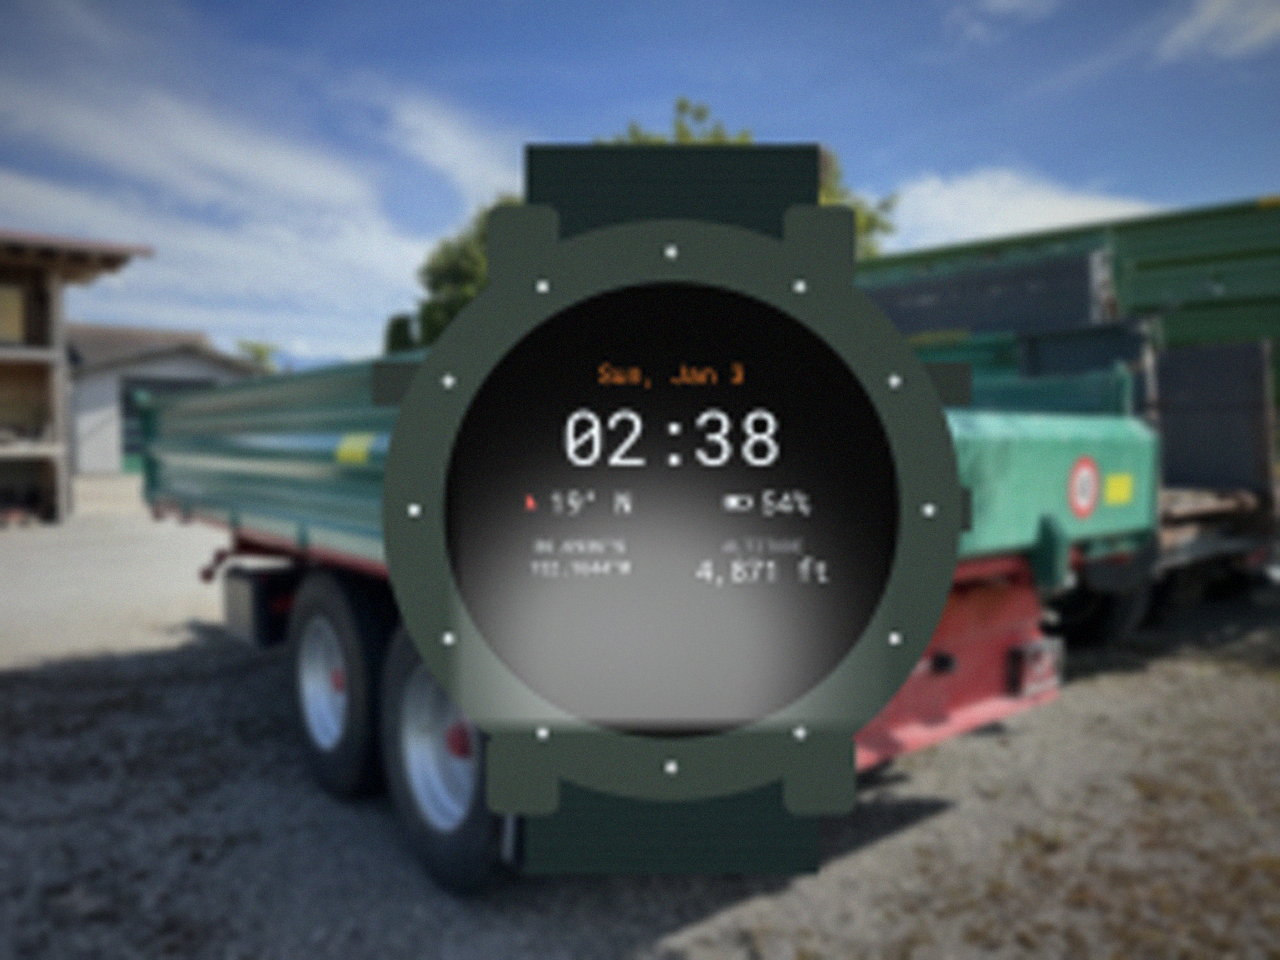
2h38
